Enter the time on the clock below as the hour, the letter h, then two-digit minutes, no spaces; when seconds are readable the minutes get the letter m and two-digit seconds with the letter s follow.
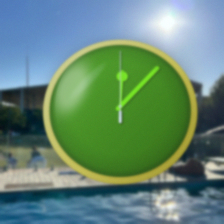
12h07m00s
